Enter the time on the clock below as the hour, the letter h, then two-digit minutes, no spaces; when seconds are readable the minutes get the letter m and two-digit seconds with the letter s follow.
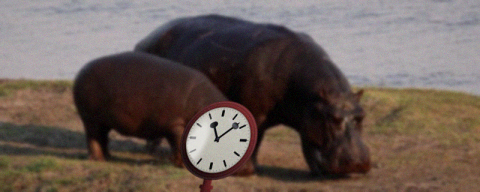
11h08
